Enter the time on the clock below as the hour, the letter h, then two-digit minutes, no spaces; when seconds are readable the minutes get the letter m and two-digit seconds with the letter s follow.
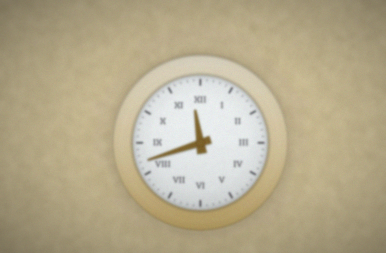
11h42
